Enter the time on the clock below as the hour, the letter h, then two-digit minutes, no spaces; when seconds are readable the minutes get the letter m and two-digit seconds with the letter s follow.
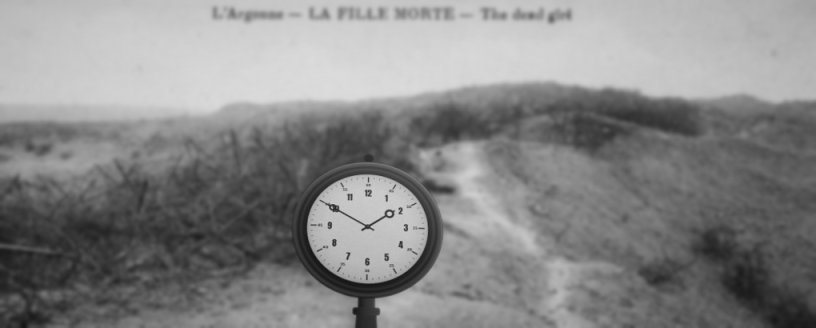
1h50
